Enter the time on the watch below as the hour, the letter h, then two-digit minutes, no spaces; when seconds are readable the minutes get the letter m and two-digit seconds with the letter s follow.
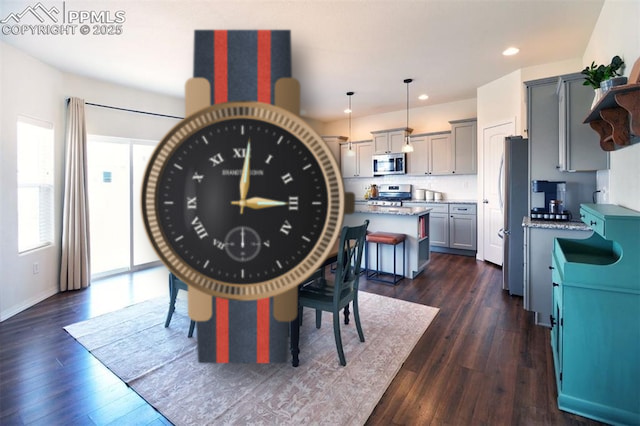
3h01
